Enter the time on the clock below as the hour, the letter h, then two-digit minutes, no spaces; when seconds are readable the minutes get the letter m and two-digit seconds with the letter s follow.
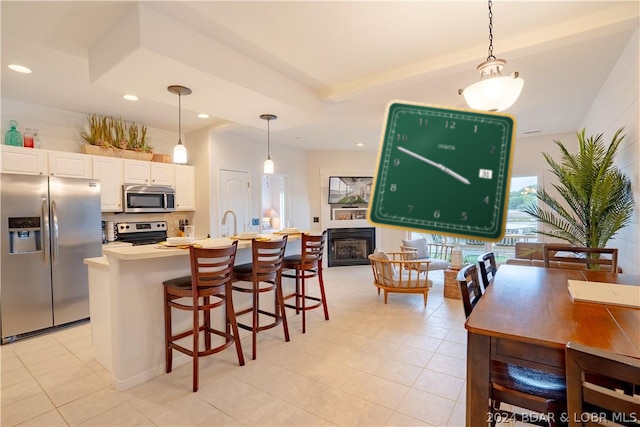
3h48
